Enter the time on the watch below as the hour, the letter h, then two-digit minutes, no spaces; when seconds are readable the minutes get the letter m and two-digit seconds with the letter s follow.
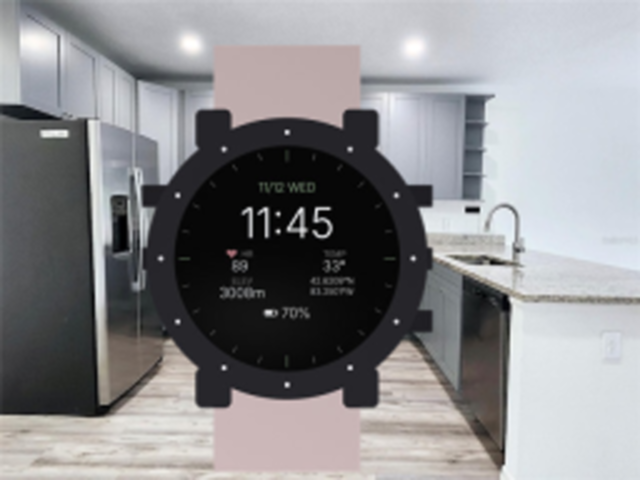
11h45
